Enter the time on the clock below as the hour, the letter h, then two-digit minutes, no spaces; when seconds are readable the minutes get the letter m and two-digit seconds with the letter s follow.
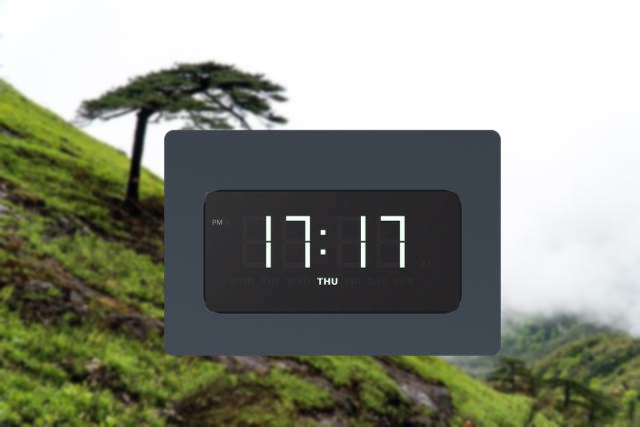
17h17
